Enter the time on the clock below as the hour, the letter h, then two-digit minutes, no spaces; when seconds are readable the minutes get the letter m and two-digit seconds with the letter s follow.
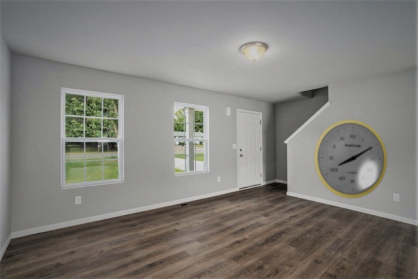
8h10
